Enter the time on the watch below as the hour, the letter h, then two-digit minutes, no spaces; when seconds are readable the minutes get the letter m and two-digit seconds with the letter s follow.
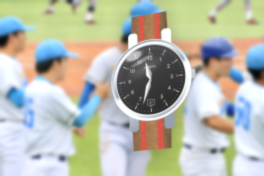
11h33
